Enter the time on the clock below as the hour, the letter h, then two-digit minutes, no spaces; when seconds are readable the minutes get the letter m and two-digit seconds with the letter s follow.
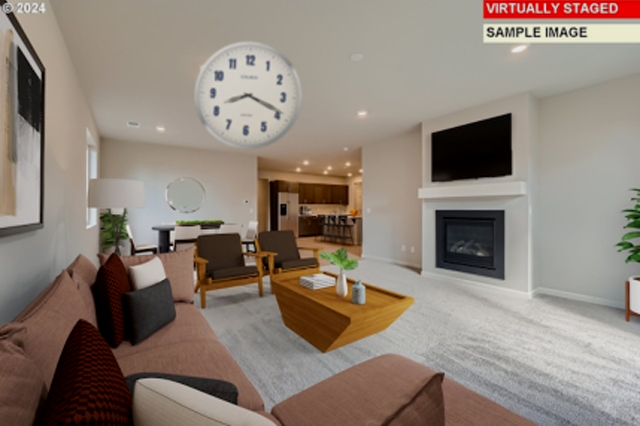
8h19
